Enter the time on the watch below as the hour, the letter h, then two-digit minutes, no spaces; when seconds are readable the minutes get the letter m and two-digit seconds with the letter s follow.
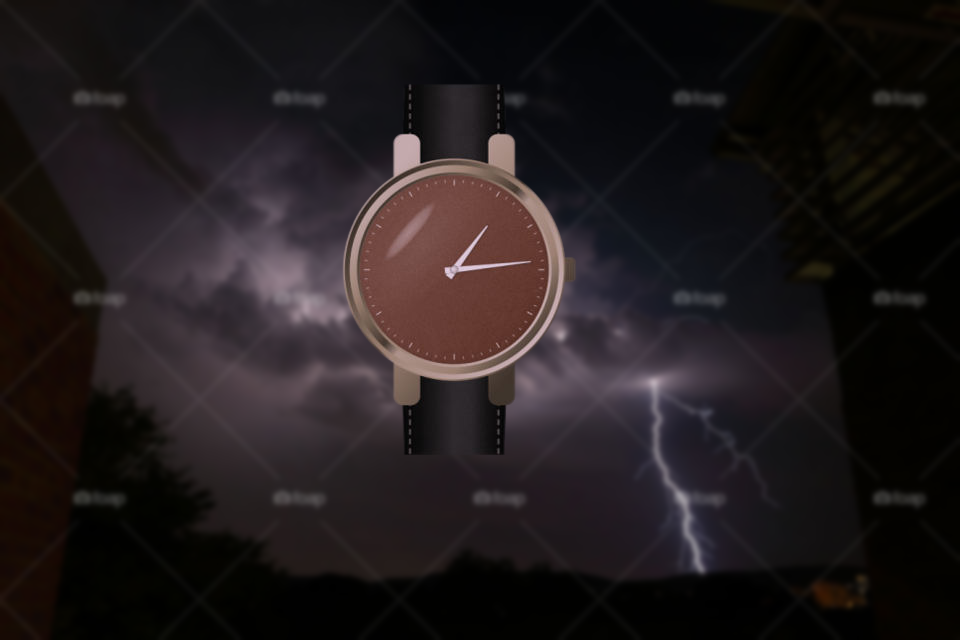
1h14
